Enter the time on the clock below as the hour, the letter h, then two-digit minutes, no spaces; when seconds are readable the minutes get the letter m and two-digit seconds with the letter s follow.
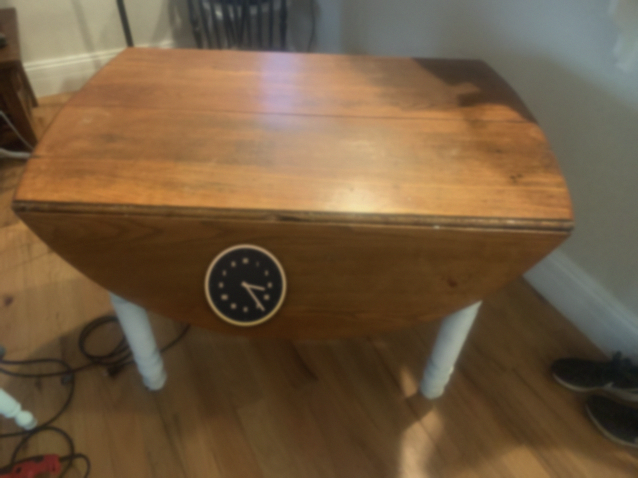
3h24
